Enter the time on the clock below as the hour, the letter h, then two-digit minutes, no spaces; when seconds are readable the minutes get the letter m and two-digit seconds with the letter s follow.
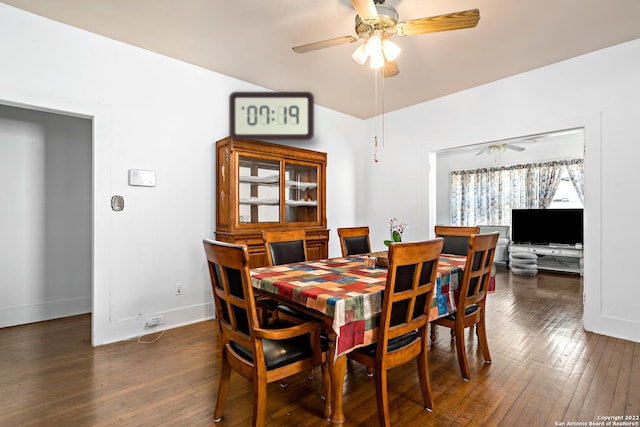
7h19
